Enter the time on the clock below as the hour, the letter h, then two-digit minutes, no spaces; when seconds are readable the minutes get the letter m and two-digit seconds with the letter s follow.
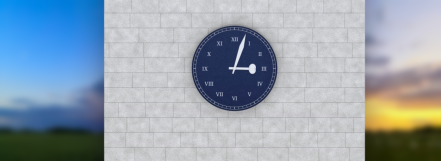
3h03
